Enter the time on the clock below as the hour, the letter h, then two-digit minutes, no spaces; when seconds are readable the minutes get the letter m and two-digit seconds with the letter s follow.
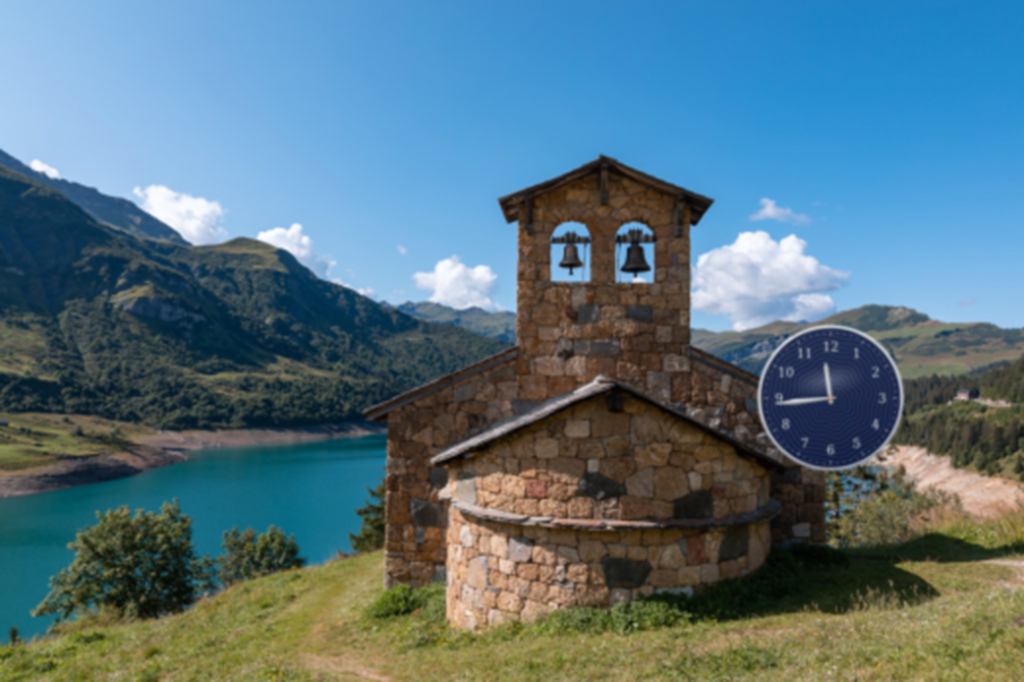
11h44
